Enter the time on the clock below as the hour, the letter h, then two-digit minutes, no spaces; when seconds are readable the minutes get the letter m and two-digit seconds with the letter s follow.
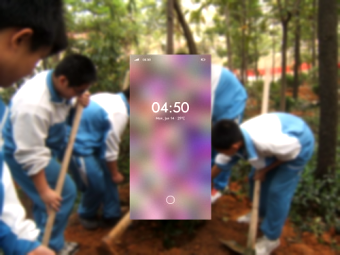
4h50
